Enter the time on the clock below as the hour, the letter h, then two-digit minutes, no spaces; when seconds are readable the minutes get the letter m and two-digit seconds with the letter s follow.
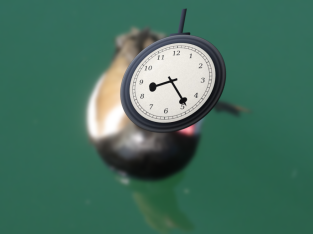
8h24
